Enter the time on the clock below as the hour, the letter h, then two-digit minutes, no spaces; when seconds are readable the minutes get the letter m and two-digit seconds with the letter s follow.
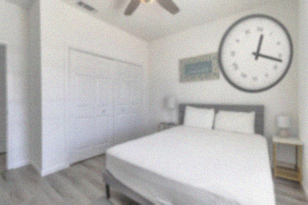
12h17
